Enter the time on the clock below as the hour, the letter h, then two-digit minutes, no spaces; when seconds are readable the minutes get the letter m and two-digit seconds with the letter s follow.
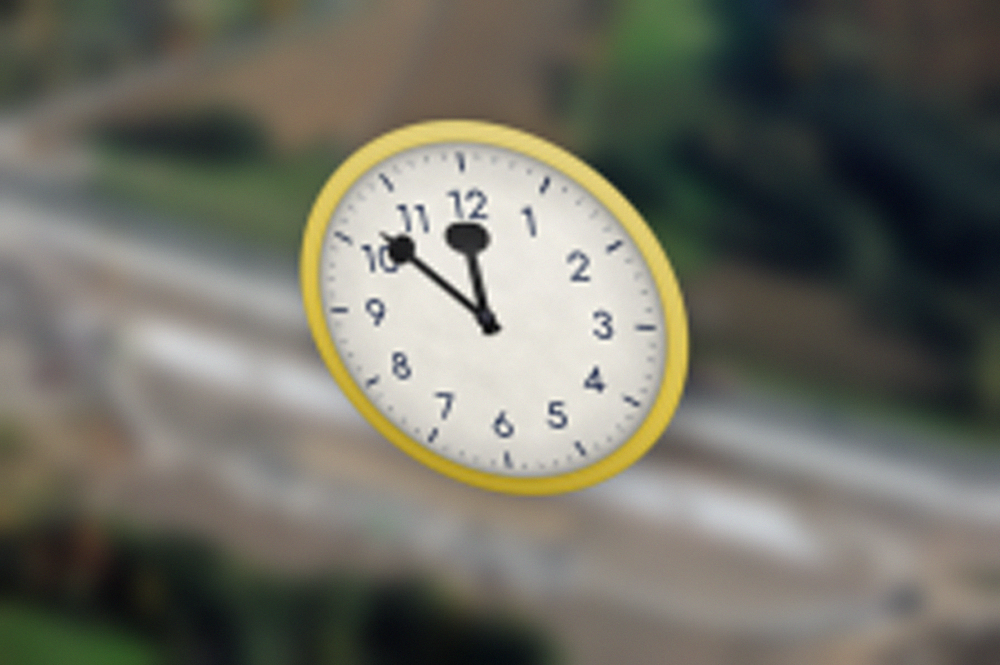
11h52
